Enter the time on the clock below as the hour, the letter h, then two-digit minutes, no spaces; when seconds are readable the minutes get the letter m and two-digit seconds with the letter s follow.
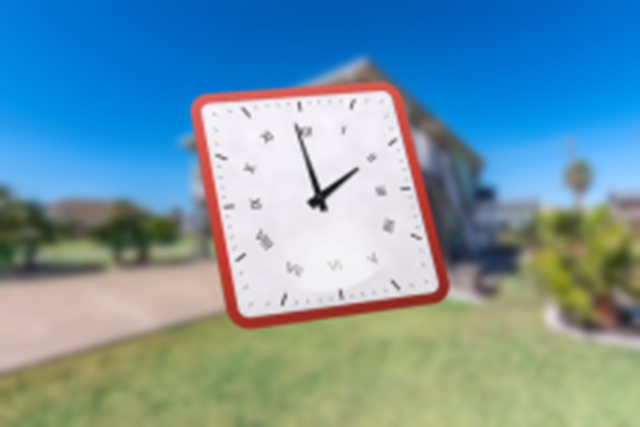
1h59
